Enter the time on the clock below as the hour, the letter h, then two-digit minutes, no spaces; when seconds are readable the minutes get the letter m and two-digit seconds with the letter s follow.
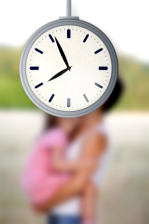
7h56
